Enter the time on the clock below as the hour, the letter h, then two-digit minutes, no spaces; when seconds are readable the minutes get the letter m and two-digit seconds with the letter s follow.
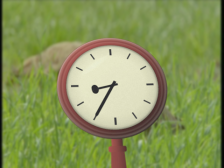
8h35
